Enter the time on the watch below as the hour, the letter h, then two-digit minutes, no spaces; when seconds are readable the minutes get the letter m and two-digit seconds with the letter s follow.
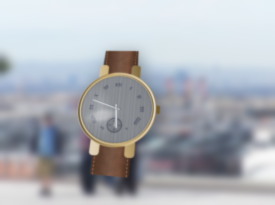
5h48
